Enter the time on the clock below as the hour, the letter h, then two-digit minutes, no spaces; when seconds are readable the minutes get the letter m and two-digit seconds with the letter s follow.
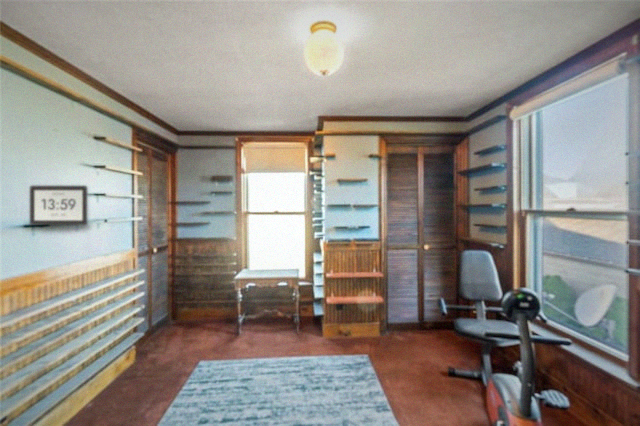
13h59
